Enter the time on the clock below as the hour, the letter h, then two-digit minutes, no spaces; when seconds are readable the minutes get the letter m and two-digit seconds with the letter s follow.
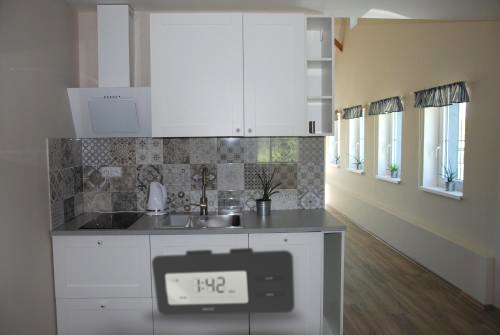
1h42
